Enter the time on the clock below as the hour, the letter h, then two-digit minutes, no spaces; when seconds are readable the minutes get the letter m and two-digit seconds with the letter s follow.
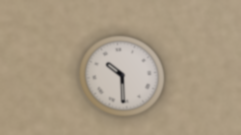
10h31
